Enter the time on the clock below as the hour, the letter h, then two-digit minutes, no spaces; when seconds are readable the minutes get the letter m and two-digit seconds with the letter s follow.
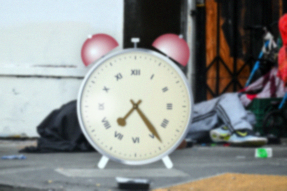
7h24
